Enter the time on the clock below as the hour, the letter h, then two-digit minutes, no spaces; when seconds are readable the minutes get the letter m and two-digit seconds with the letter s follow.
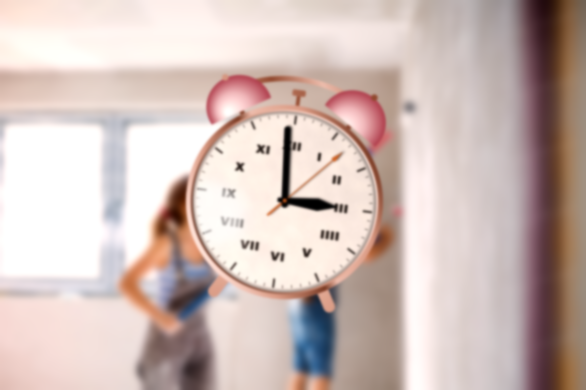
2h59m07s
